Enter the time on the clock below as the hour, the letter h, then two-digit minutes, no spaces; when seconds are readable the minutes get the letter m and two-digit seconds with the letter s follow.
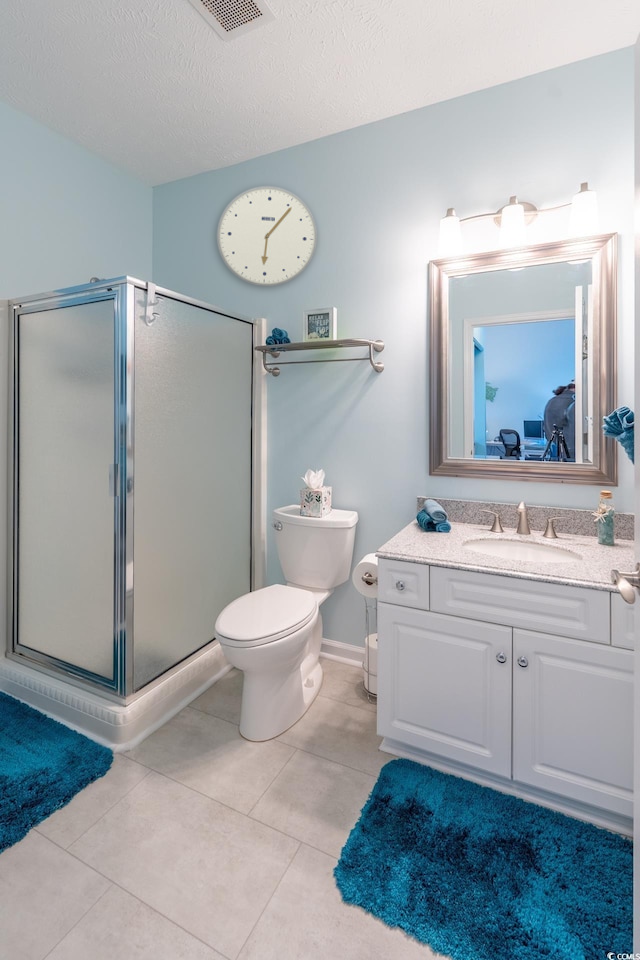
6h06
